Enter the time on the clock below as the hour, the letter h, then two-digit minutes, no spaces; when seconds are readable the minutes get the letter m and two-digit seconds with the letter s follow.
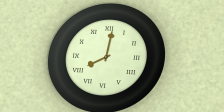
8h01
